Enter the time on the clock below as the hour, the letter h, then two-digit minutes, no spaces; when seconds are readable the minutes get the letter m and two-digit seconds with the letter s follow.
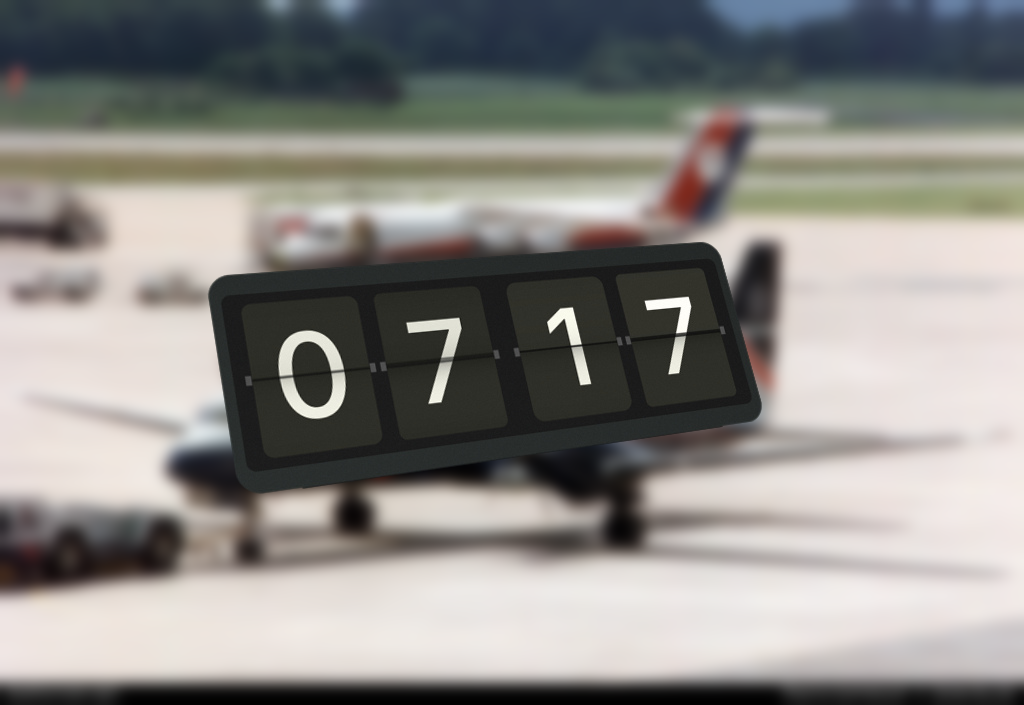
7h17
